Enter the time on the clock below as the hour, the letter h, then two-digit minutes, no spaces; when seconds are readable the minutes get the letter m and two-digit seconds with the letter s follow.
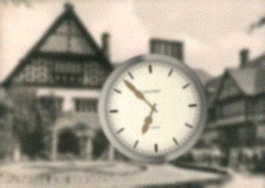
6h53
